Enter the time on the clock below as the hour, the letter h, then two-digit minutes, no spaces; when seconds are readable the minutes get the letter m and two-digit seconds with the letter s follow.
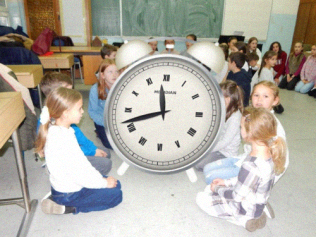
11h42
